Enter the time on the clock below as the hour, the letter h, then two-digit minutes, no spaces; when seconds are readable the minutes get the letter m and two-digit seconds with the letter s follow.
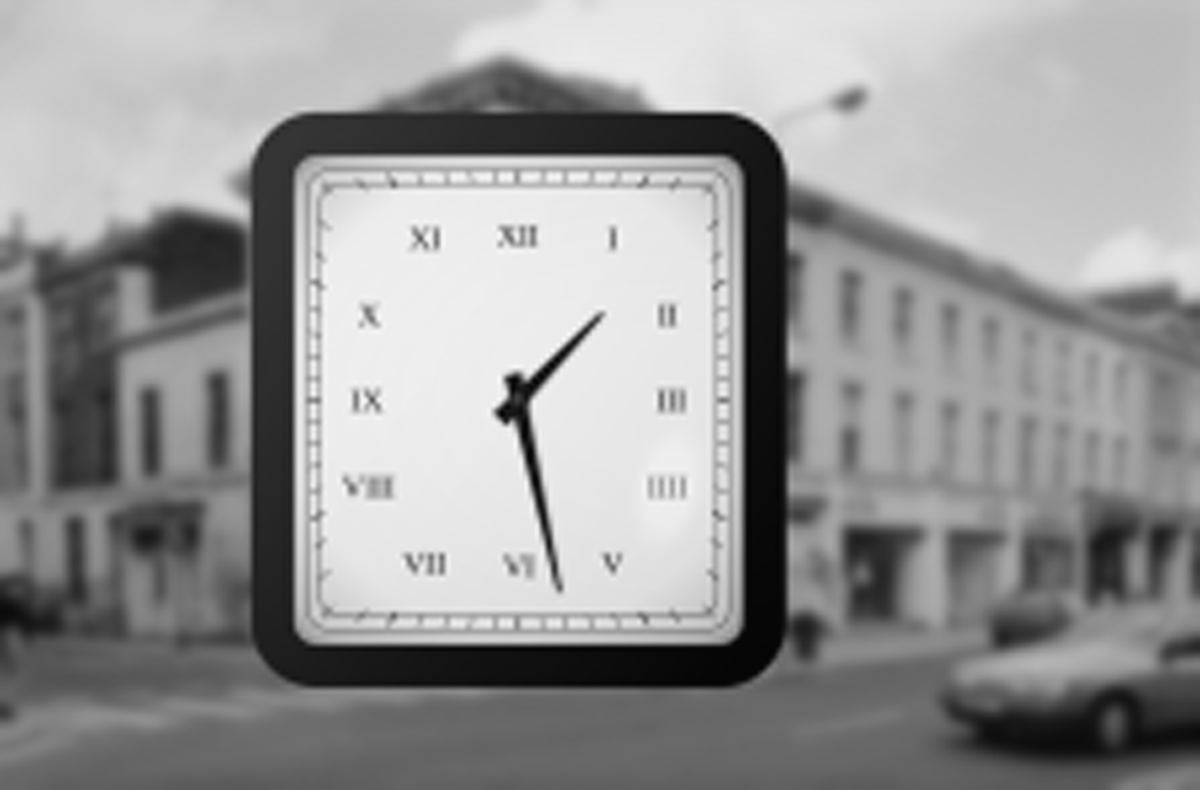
1h28
